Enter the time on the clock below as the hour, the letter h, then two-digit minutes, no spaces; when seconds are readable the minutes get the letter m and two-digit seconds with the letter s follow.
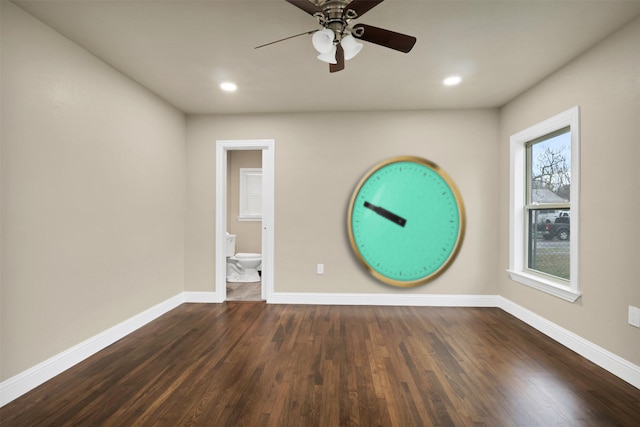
9h49
